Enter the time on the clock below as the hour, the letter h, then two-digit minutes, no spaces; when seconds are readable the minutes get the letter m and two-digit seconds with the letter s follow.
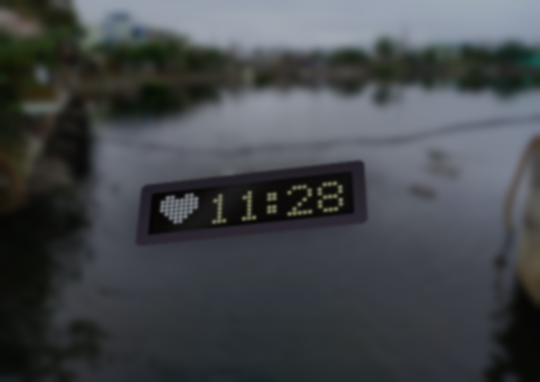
11h28
